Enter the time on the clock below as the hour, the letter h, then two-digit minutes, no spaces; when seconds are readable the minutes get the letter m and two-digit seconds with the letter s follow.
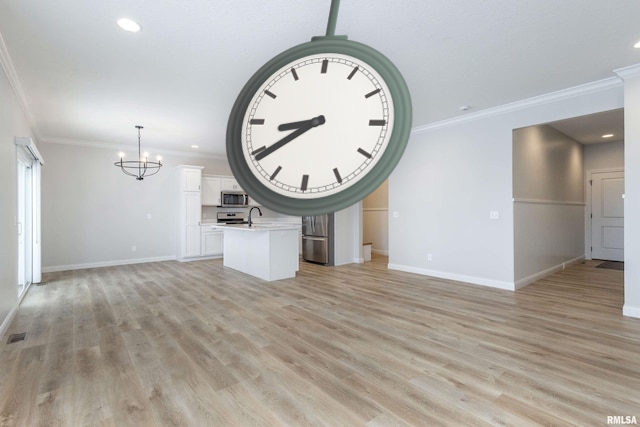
8h39
